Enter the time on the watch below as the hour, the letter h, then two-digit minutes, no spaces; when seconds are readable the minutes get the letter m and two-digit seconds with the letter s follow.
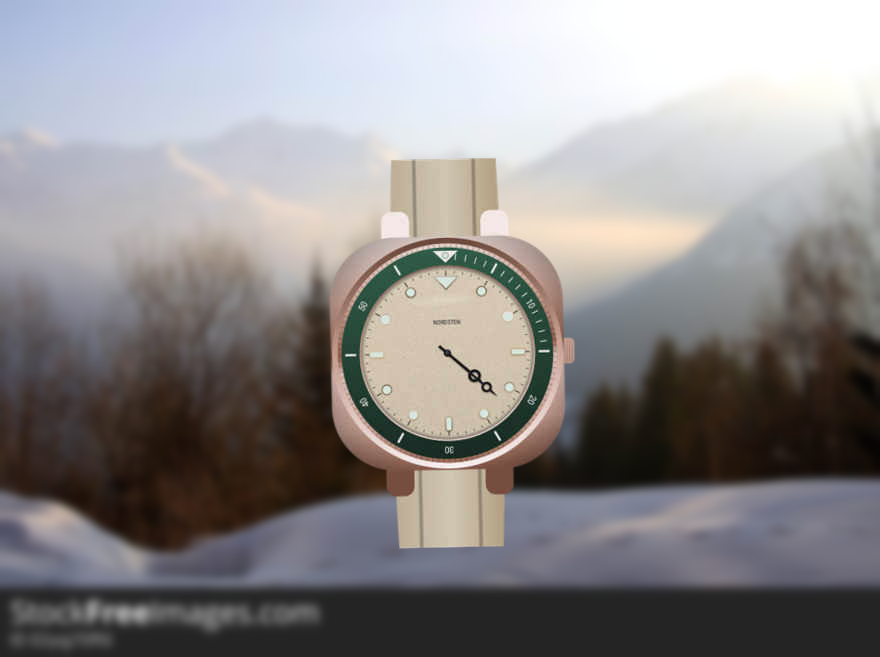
4h22
